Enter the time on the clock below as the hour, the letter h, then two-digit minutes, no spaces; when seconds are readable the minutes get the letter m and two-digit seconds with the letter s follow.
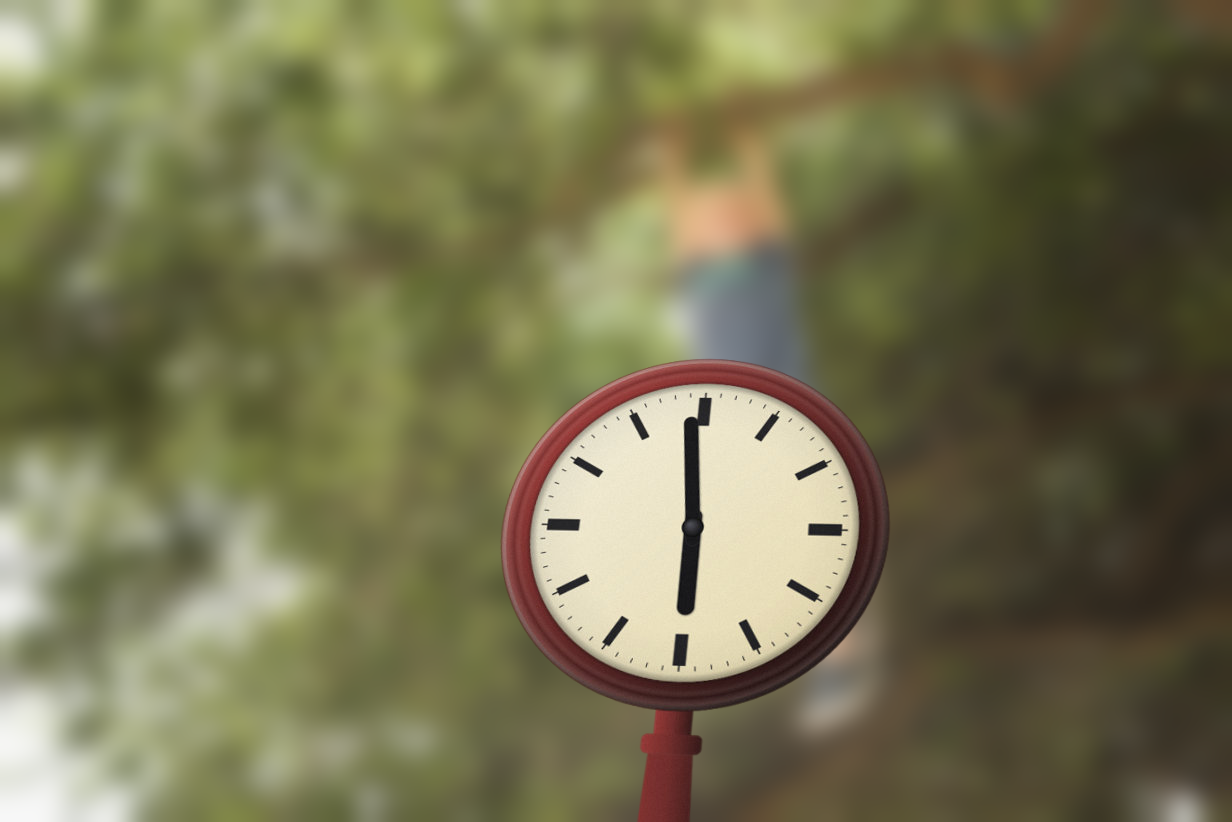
5h59
